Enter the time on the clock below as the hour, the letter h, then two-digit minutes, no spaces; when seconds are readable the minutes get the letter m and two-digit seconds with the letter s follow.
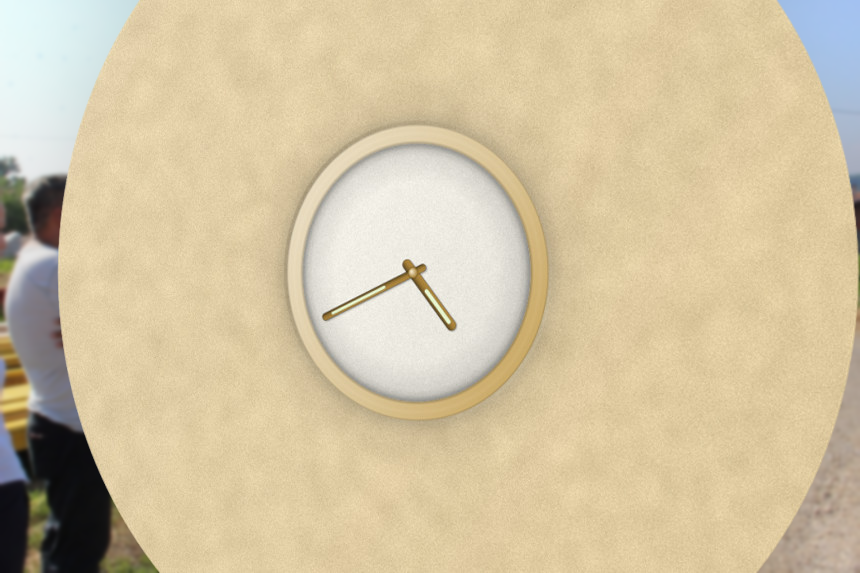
4h41
